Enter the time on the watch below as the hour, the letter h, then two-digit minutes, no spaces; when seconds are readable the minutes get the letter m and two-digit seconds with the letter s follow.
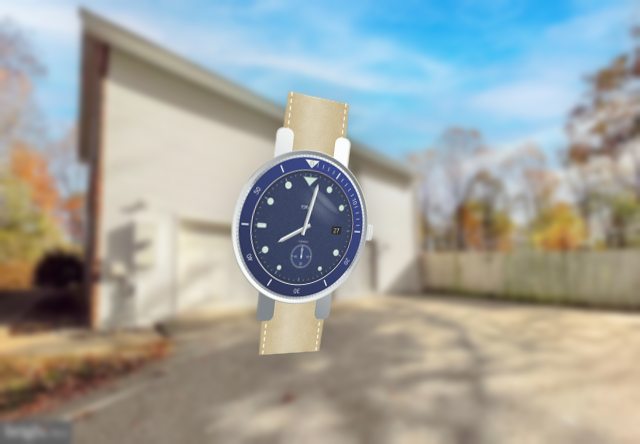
8h02
